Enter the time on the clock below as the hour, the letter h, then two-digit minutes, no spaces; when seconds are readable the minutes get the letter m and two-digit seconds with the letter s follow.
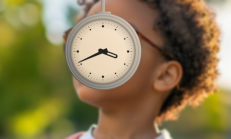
3h41
